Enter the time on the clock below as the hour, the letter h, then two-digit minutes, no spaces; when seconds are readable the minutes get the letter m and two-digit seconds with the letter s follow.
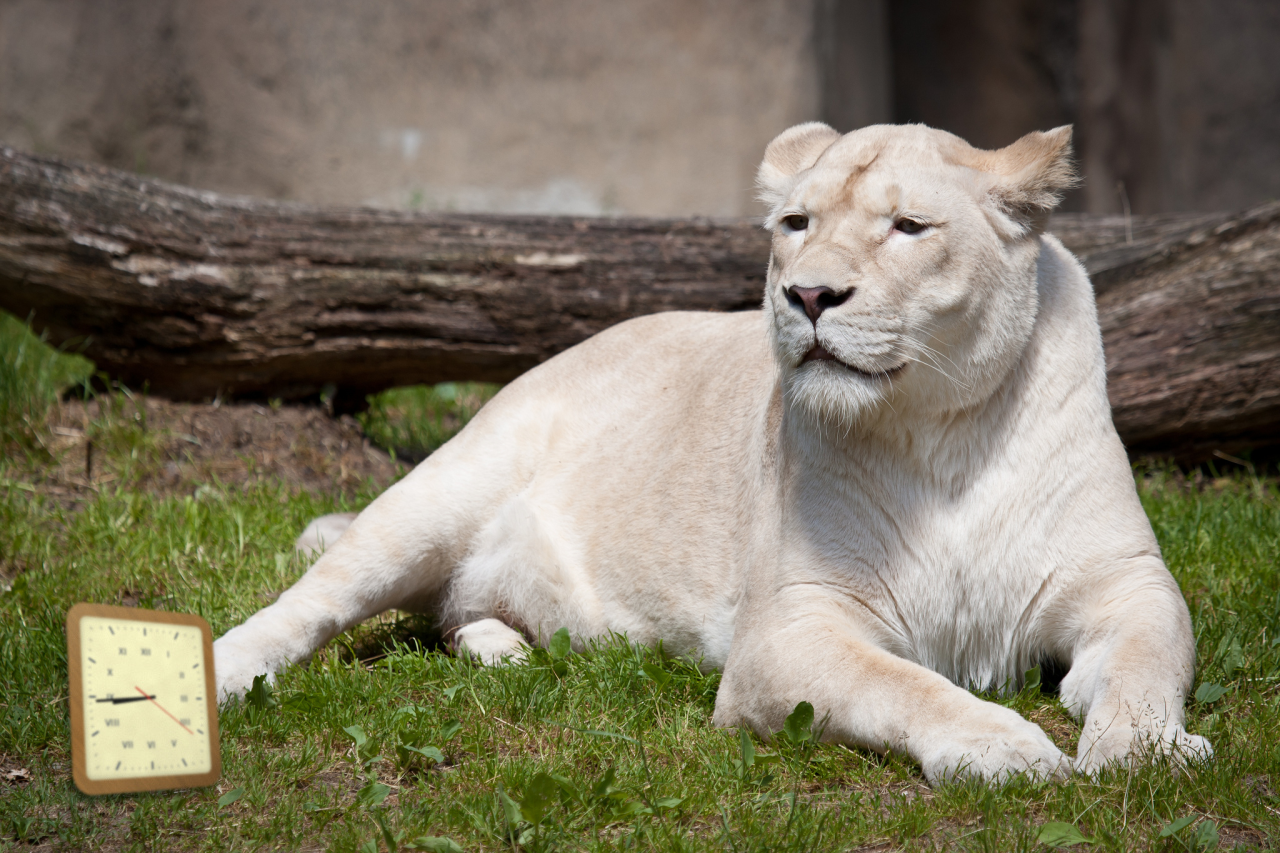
8h44m21s
